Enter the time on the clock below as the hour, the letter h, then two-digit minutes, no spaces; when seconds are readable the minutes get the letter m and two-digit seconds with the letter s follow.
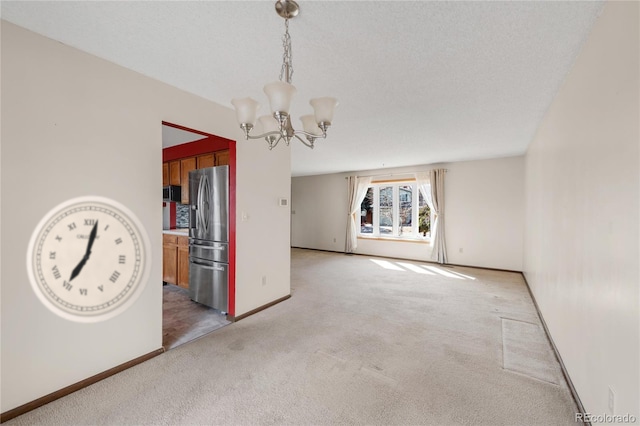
7h02
